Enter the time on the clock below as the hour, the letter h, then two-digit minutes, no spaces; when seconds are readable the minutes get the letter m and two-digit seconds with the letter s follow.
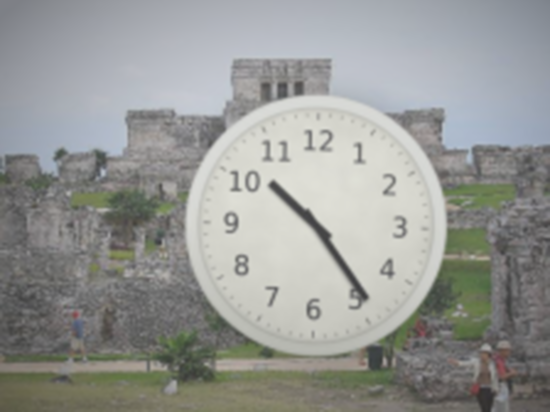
10h24
